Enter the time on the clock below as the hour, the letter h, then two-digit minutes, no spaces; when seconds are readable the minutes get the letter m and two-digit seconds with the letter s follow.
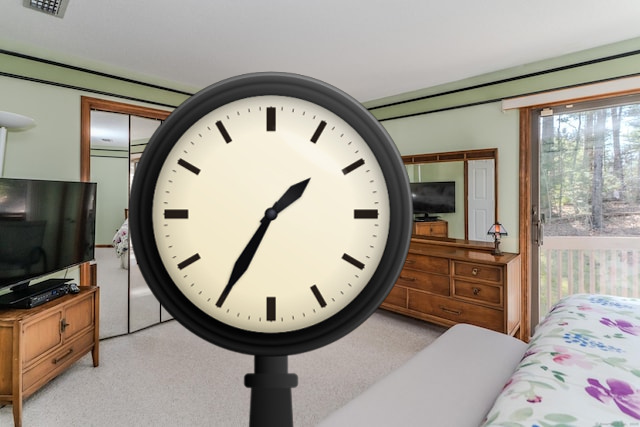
1h35
